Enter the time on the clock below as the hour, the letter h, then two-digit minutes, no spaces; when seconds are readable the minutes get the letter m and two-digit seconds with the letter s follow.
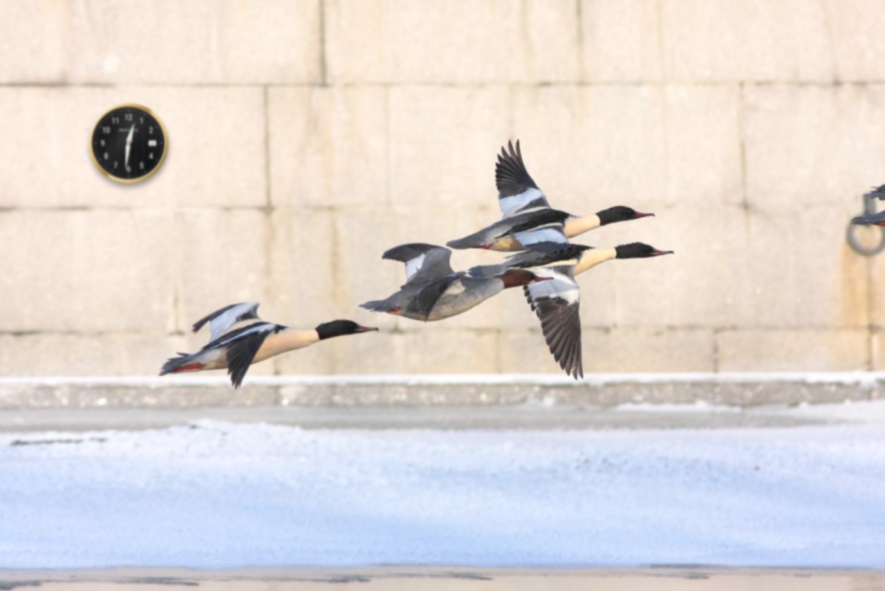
12h31
